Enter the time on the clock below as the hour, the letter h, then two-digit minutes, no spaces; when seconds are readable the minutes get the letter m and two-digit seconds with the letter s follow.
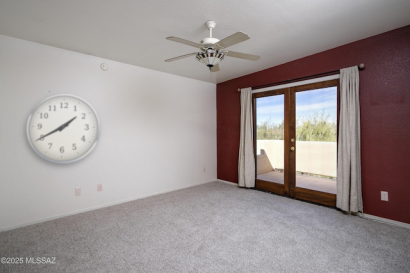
1h40
